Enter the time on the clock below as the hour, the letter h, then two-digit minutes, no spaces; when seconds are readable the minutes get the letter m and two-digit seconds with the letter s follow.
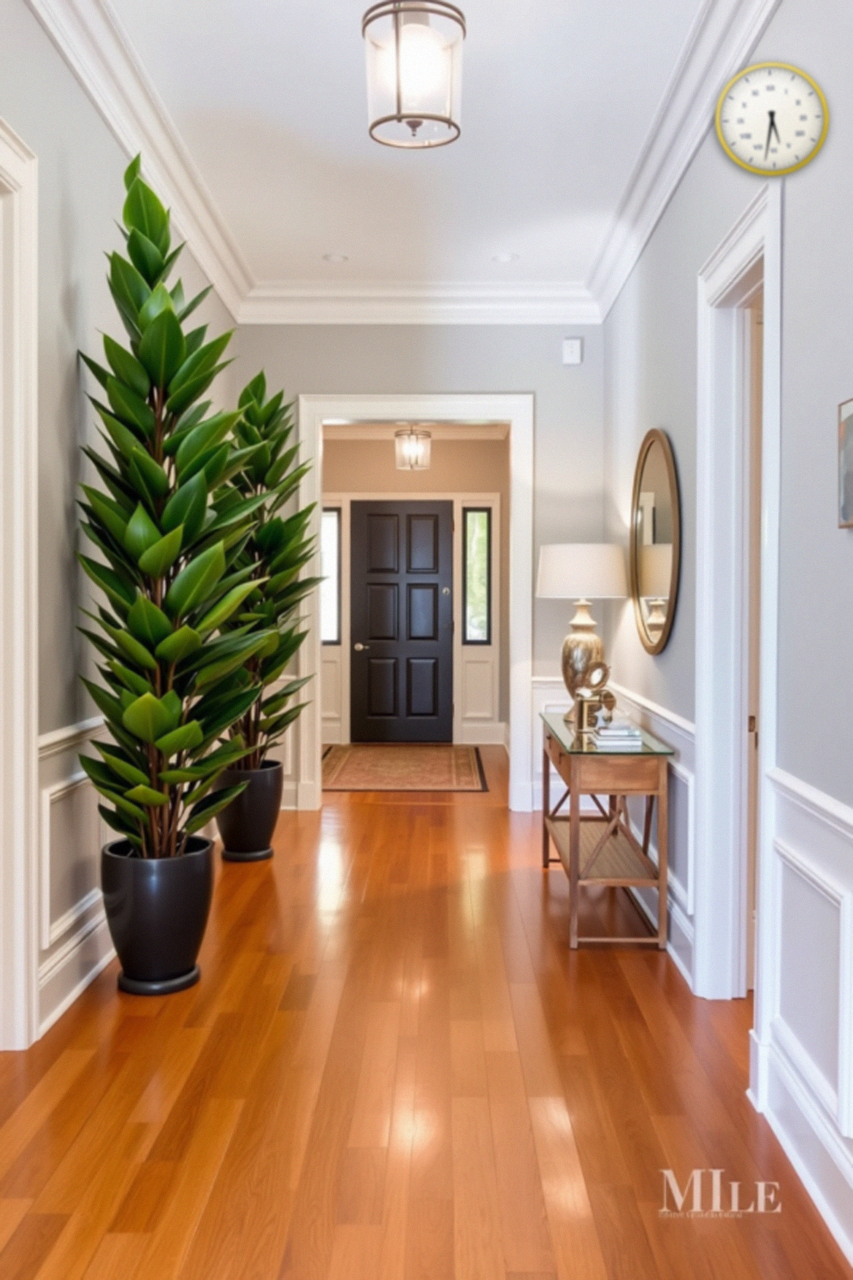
5h32
